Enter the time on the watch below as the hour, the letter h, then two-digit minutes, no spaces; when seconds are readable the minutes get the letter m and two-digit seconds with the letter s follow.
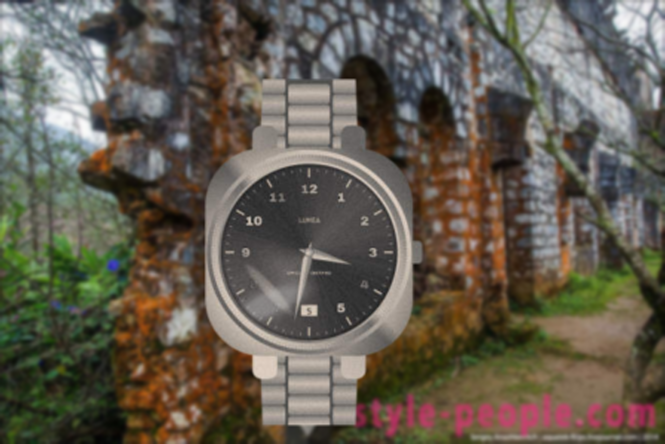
3h32
